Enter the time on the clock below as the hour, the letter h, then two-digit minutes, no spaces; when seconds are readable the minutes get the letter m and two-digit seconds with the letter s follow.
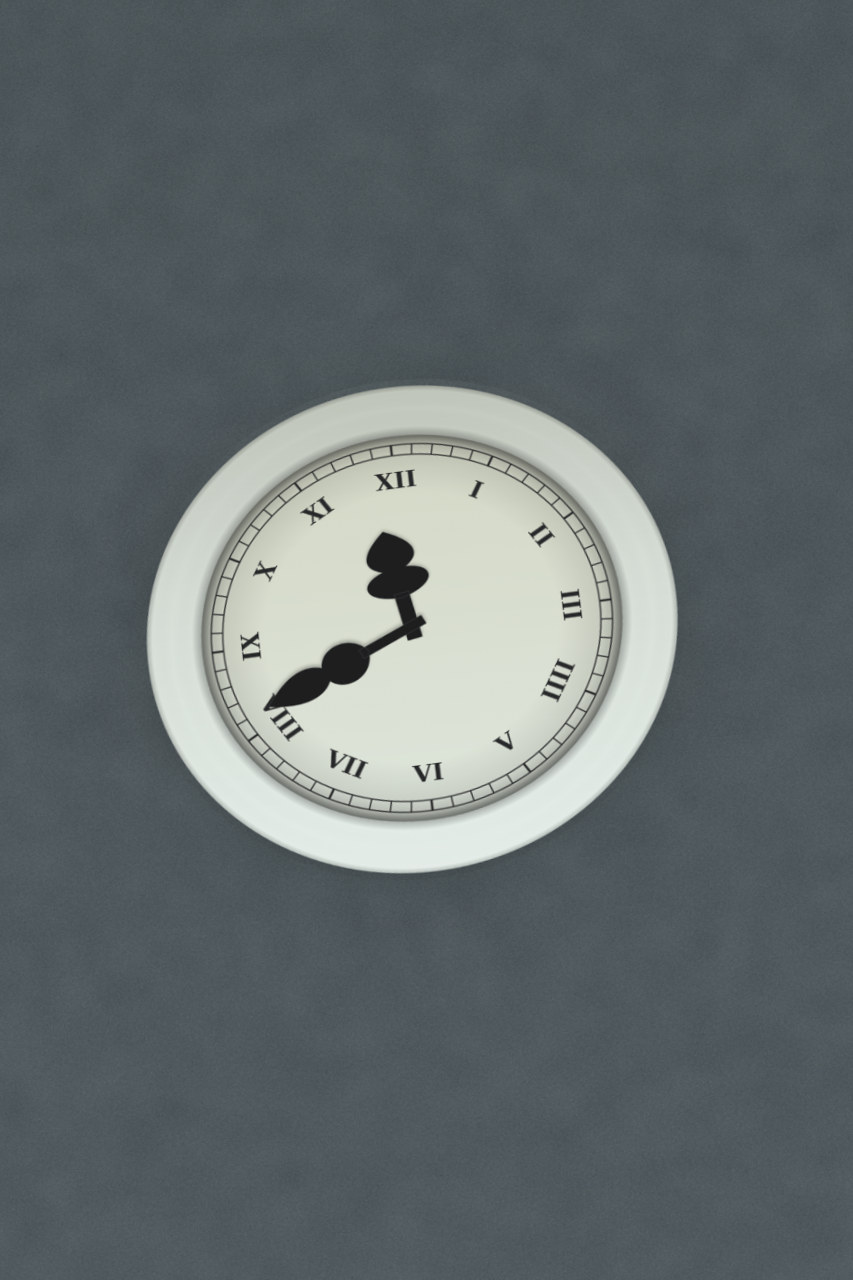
11h41
